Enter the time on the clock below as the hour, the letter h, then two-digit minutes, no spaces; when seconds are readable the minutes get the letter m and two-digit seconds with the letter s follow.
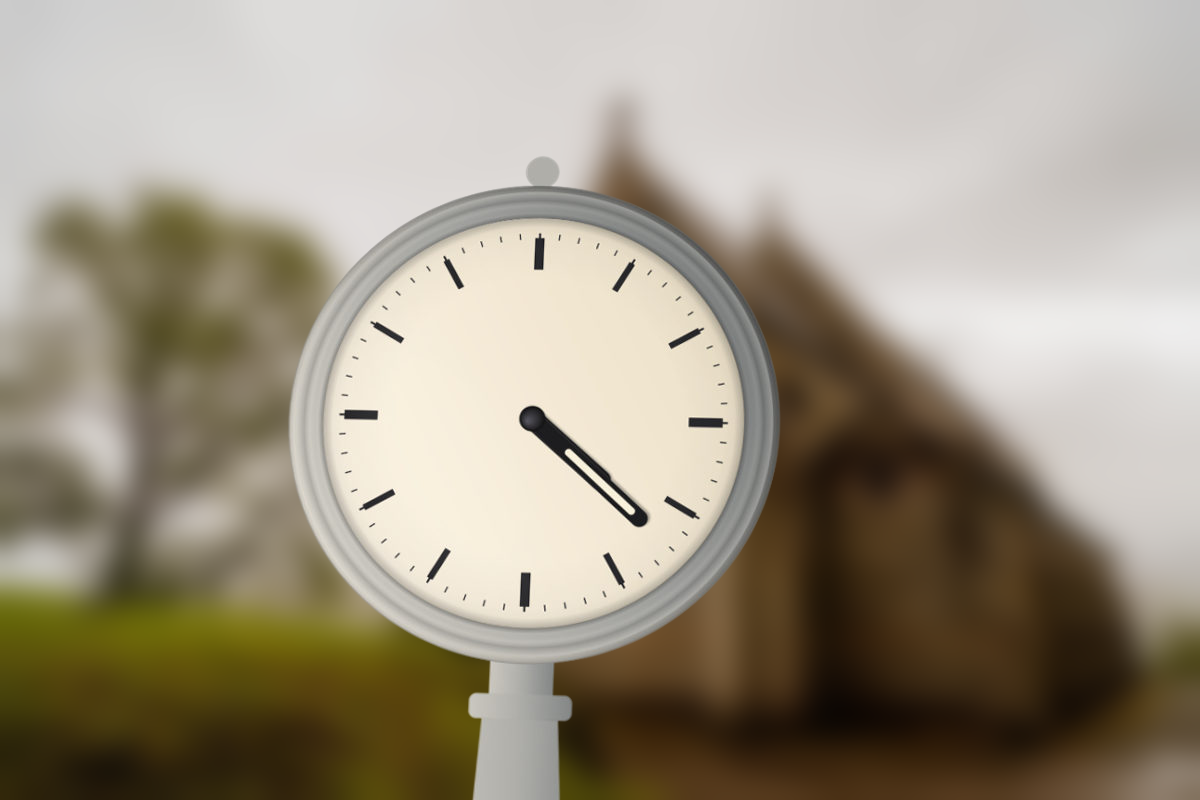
4h22
